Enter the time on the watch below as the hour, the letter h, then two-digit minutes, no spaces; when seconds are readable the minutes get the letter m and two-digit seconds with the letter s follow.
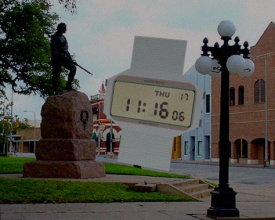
11h16m06s
